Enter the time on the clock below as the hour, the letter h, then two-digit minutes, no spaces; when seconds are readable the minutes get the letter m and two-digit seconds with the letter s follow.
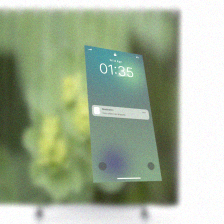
1h35
